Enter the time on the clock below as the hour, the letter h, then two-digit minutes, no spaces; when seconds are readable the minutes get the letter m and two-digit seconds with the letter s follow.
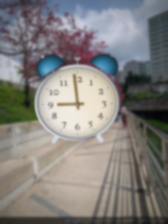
8h59
